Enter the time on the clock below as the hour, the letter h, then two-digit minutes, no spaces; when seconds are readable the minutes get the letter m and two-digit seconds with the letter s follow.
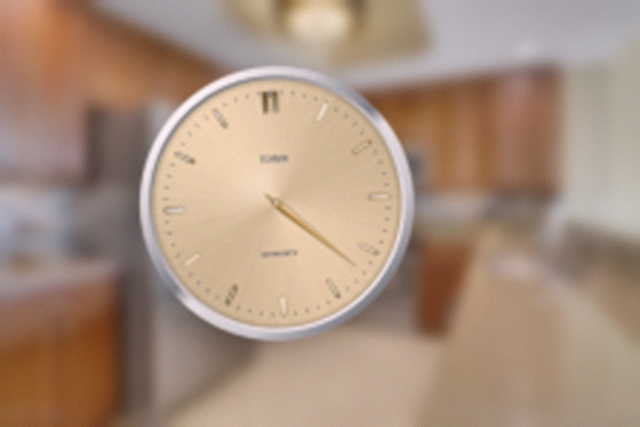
4h22
